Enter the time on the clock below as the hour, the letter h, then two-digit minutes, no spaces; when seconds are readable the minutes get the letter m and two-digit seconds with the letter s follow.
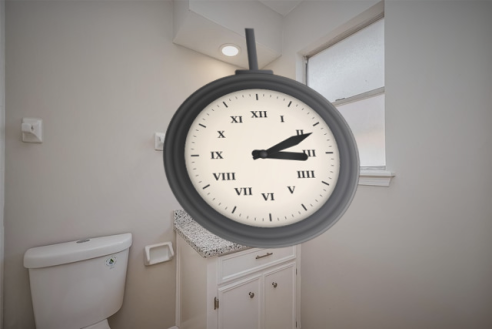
3h11
